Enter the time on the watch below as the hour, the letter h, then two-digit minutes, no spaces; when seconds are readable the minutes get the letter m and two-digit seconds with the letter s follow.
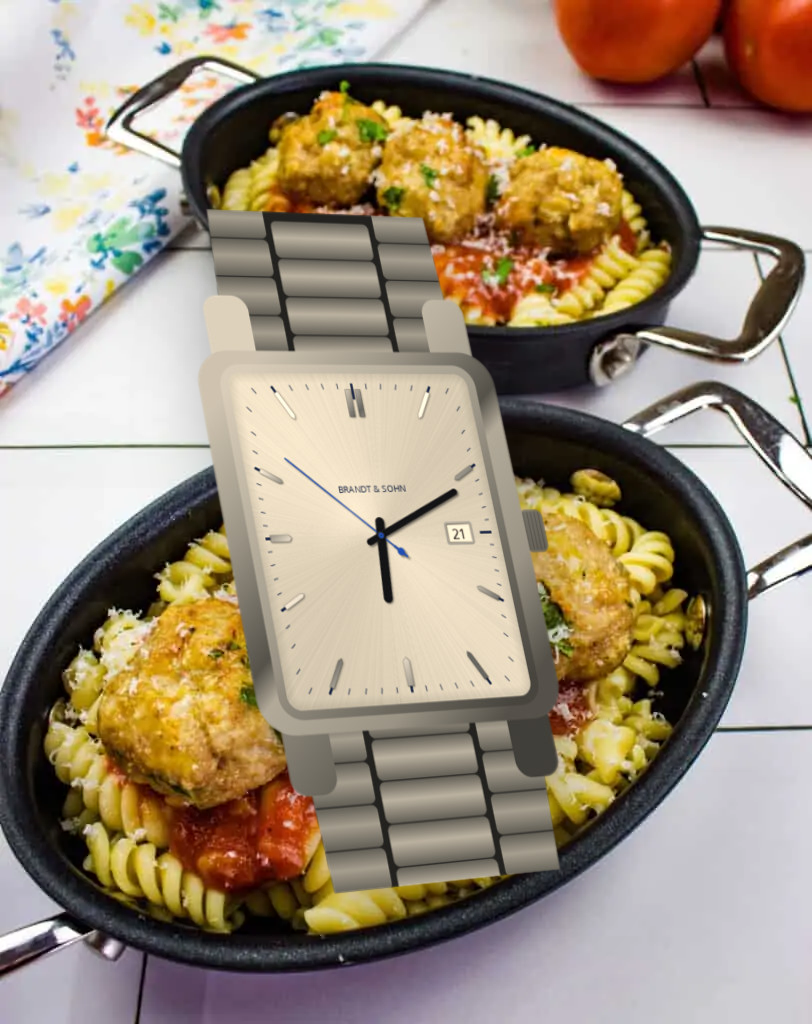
6h10m52s
